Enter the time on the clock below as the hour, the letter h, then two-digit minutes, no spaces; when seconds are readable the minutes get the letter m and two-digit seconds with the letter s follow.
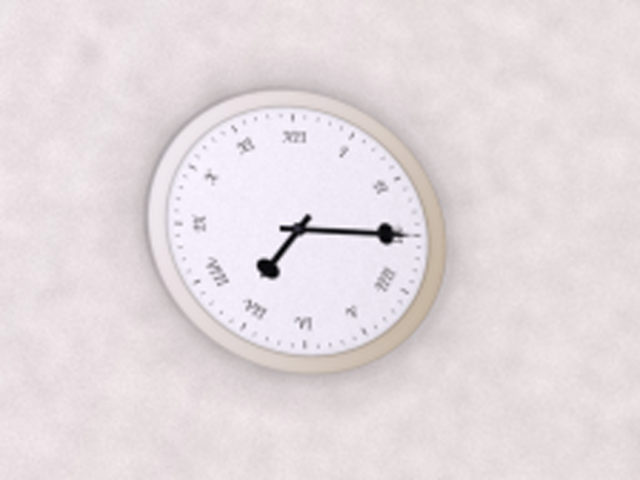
7h15
